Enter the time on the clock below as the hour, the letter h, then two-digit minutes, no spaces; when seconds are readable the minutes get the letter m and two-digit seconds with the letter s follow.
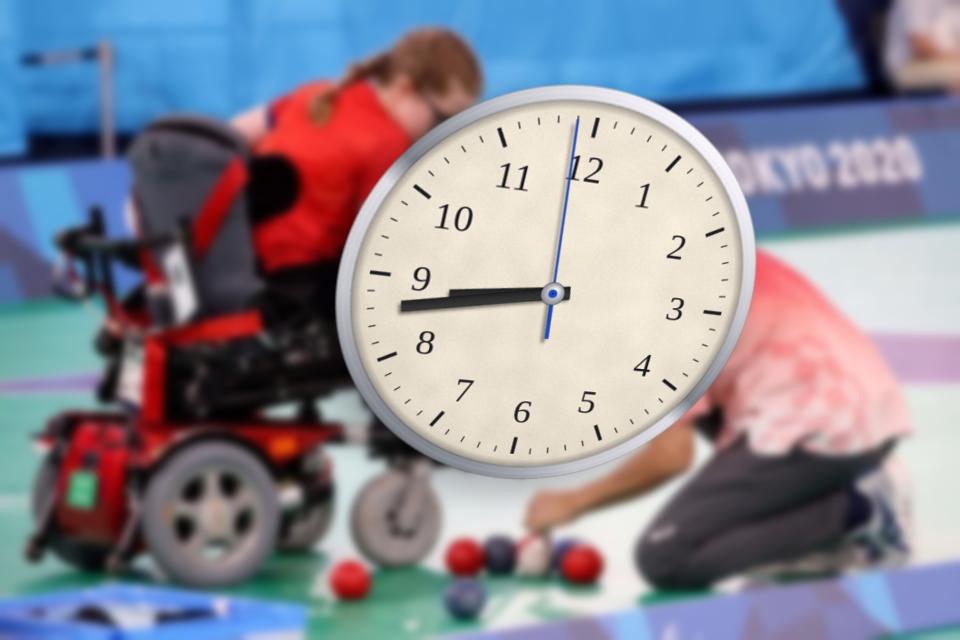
8h42m59s
